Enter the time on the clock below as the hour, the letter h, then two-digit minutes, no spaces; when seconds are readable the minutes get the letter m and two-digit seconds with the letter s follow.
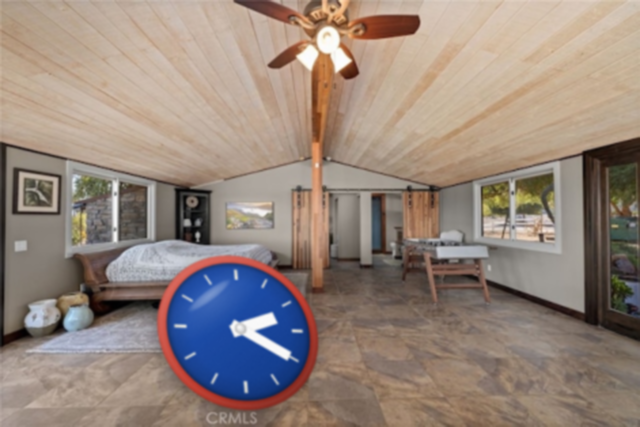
2h20
